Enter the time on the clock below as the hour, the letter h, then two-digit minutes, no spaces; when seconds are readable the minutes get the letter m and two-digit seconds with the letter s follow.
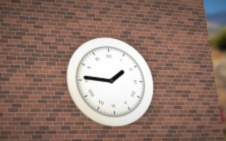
1h46
